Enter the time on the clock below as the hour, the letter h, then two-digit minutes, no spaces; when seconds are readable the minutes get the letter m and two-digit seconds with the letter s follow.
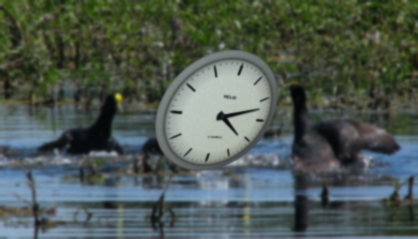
4h12
